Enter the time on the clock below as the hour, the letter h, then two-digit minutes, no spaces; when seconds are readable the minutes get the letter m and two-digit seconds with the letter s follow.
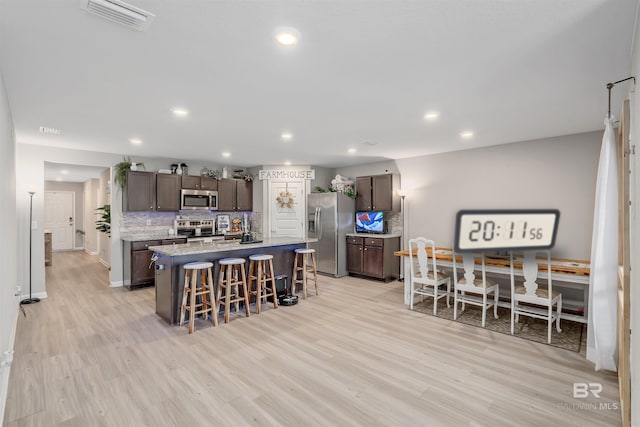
20h11m56s
